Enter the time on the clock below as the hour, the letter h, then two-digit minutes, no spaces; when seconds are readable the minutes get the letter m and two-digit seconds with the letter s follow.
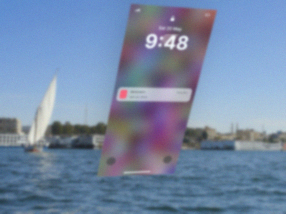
9h48
